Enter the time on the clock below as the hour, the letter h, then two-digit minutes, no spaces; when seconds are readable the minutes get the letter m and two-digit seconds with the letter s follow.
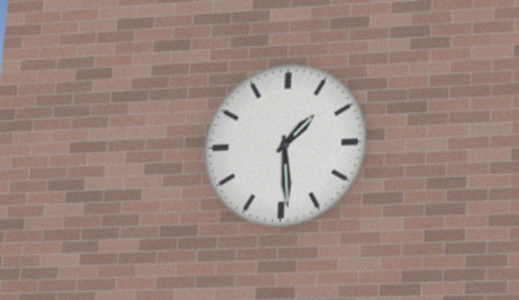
1h29
